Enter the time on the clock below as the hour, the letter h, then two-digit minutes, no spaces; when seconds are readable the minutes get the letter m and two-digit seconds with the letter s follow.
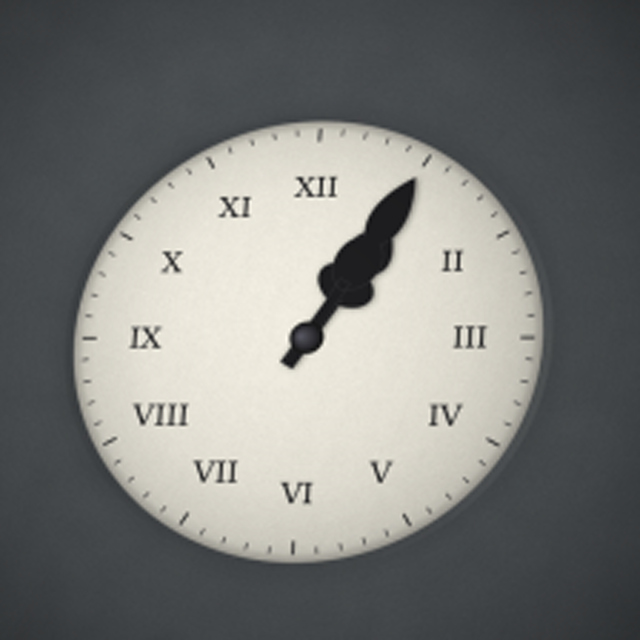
1h05
